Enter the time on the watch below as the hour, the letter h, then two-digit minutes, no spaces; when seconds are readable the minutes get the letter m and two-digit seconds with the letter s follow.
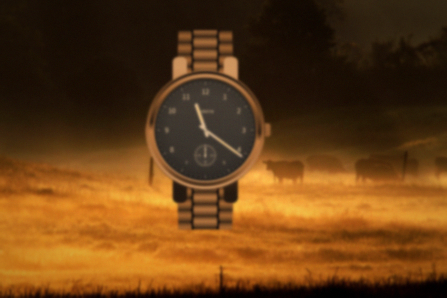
11h21
